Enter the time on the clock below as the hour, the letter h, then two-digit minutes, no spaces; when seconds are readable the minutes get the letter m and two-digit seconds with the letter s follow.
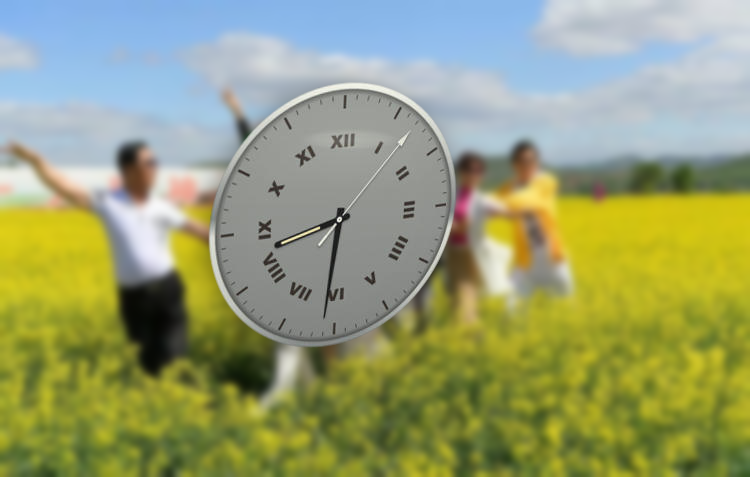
8h31m07s
